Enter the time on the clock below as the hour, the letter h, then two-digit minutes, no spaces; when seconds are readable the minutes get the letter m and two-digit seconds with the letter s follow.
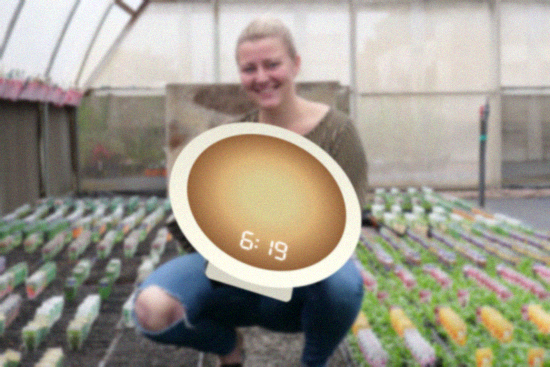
6h19
